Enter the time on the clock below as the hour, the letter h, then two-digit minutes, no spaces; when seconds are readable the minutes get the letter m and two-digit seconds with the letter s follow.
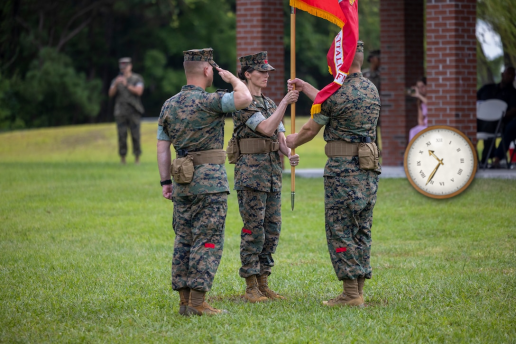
10h36
